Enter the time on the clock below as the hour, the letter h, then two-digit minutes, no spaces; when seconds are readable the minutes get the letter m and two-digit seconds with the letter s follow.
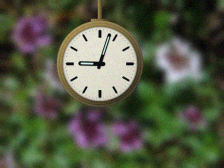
9h03
